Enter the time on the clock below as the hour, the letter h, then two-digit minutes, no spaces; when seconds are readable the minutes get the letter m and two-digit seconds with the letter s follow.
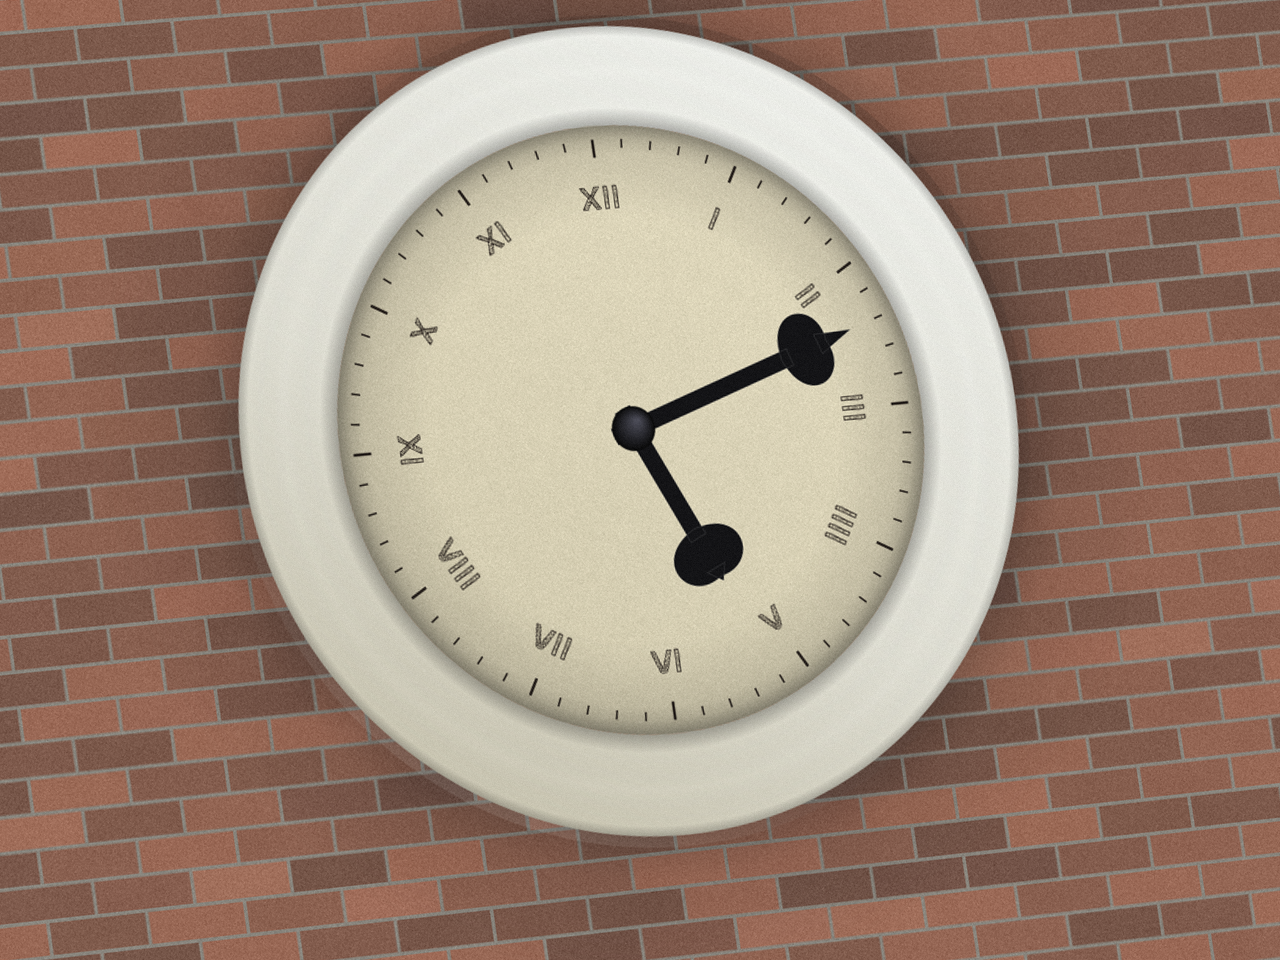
5h12
